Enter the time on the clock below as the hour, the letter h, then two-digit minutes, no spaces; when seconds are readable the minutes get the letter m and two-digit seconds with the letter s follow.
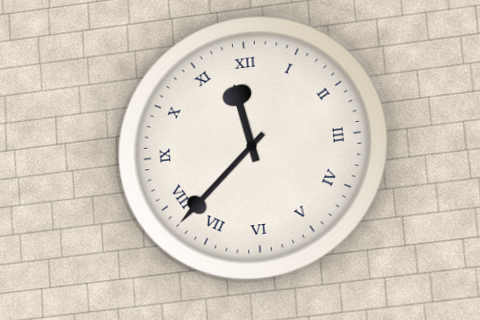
11h38
